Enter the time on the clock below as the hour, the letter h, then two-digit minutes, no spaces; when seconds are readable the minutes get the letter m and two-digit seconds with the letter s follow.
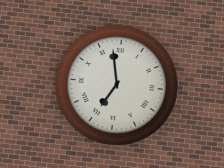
6h58
